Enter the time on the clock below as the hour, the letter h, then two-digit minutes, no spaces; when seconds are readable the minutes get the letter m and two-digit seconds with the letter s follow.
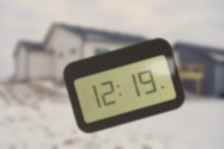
12h19
